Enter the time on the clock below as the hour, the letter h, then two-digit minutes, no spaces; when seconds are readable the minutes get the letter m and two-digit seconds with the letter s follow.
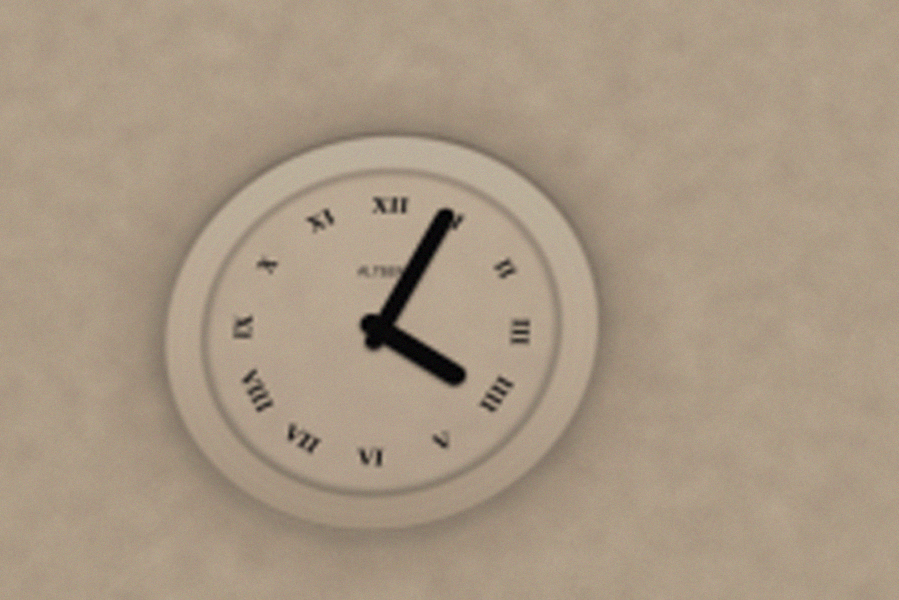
4h04
